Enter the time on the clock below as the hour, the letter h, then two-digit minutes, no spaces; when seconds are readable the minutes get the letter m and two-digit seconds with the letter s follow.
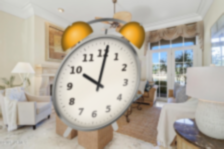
10h01
